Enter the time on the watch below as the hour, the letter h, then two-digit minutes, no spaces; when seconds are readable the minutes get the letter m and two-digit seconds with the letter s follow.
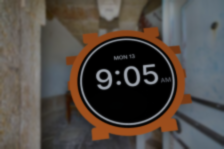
9h05
